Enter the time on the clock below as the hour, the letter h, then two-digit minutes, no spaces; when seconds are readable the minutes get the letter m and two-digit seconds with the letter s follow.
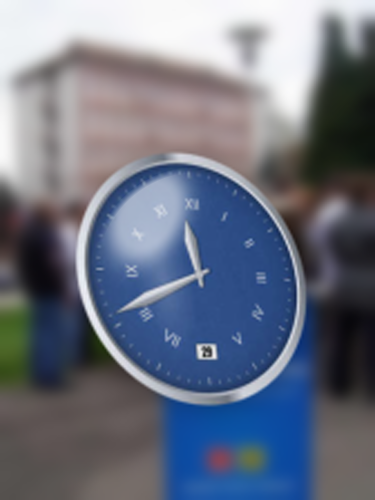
11h41
